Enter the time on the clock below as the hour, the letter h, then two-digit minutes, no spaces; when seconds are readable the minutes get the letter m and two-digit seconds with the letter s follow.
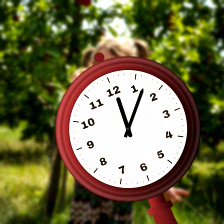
12h07
